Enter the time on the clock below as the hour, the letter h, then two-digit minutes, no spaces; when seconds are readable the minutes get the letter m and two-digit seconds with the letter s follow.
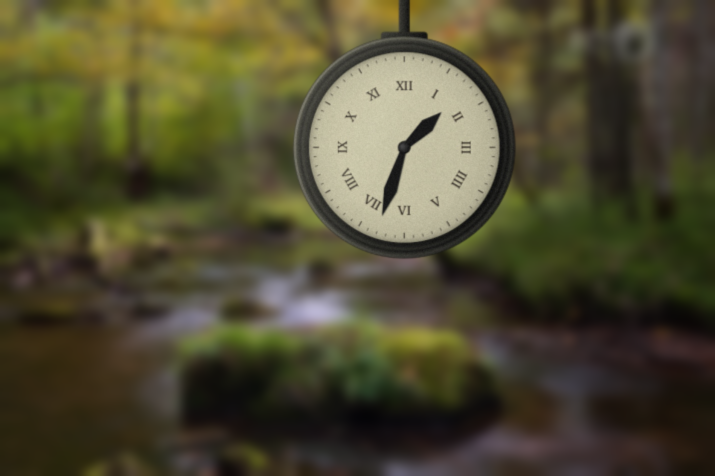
1h33
